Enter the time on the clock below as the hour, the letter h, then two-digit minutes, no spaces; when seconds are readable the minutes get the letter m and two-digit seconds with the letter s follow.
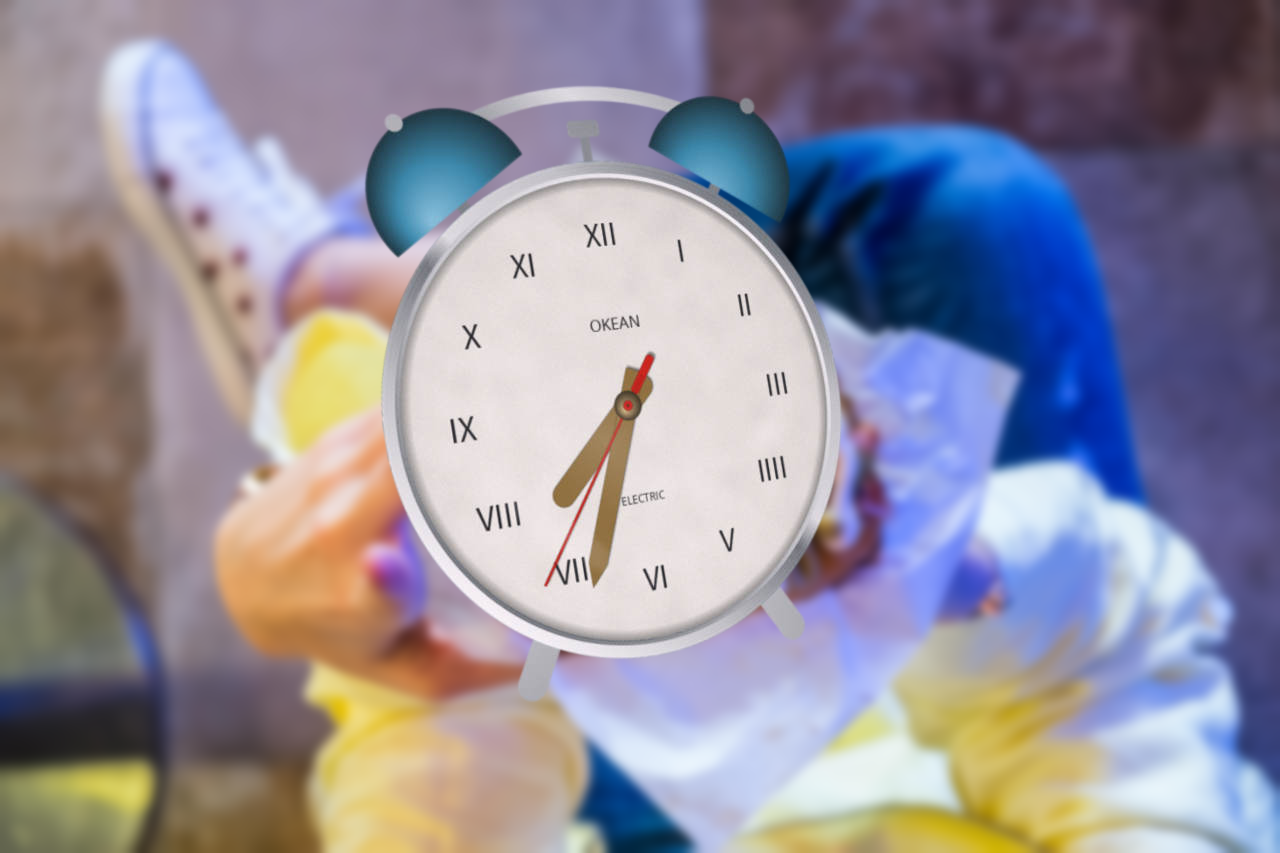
7h33m36s
